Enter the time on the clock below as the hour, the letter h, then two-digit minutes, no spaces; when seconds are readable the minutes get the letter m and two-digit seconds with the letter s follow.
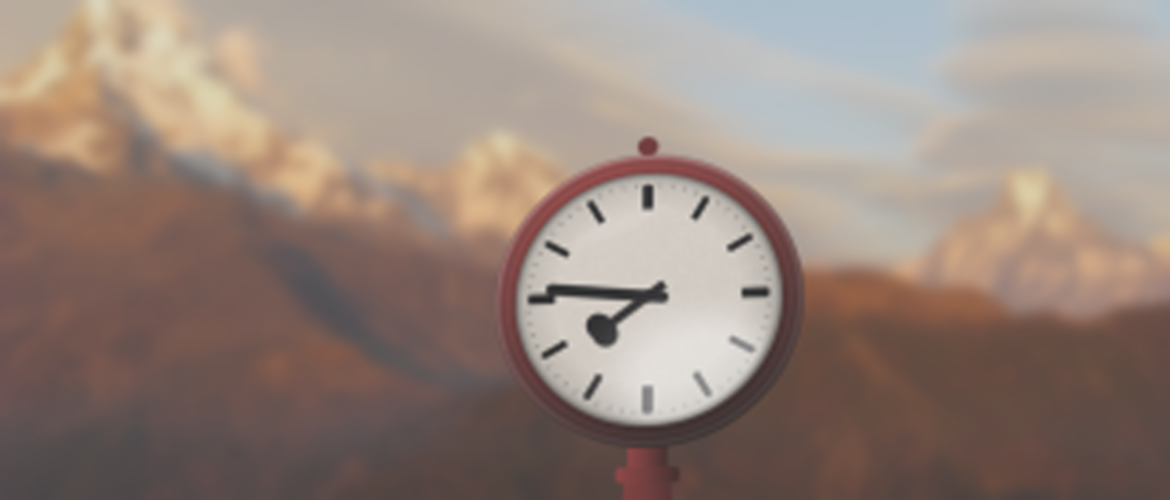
7h46
